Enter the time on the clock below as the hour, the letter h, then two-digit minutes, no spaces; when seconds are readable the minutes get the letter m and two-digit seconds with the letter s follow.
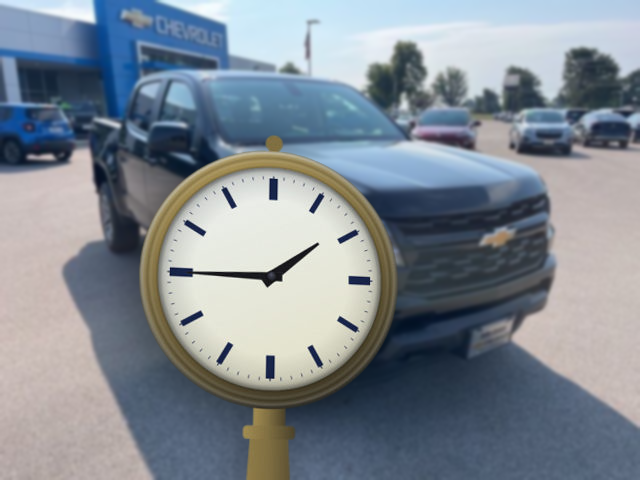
1h45
